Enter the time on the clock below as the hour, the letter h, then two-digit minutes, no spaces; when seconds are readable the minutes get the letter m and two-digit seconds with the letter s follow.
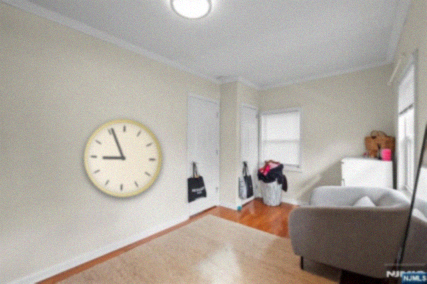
8h56
